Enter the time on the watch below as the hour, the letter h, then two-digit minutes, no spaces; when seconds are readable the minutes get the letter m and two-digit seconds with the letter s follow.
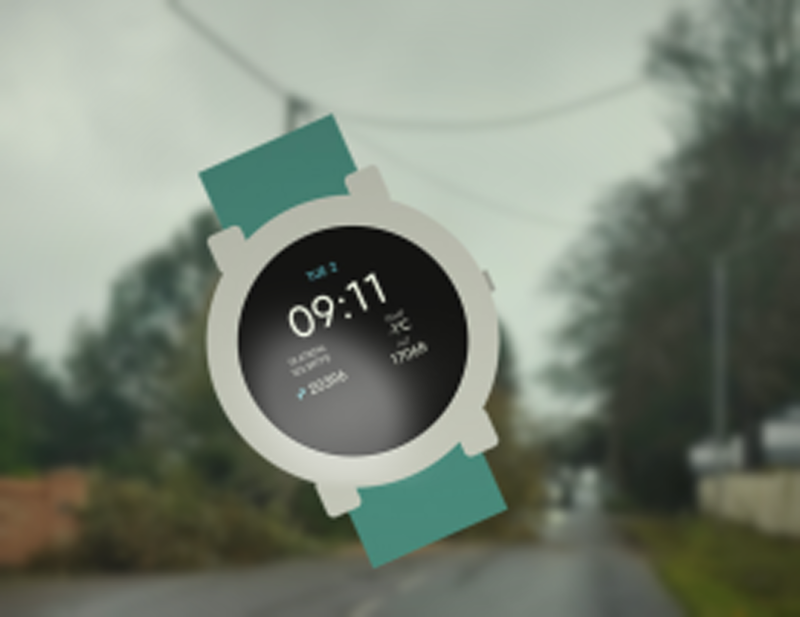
9h11
